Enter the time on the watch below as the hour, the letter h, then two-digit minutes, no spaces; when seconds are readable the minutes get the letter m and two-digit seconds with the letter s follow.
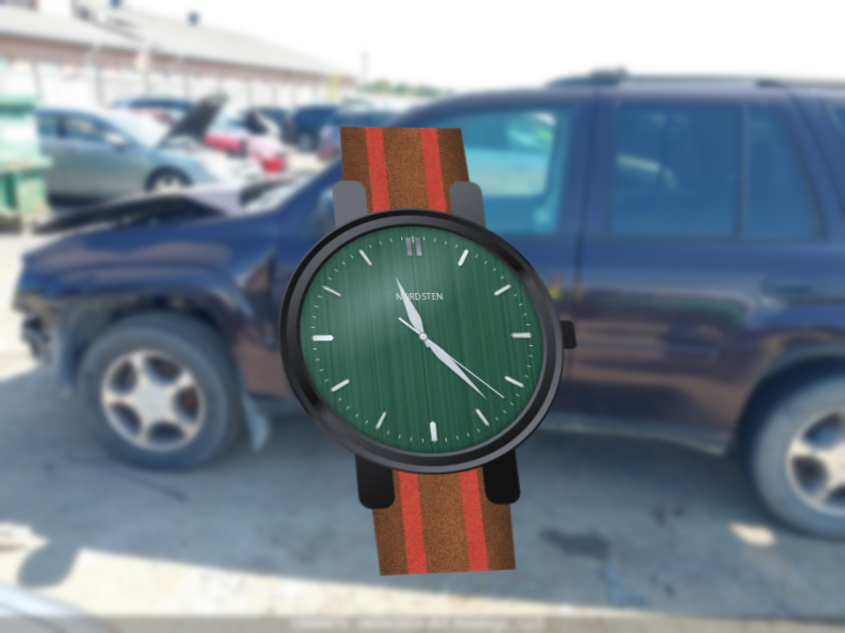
11h23m22s
